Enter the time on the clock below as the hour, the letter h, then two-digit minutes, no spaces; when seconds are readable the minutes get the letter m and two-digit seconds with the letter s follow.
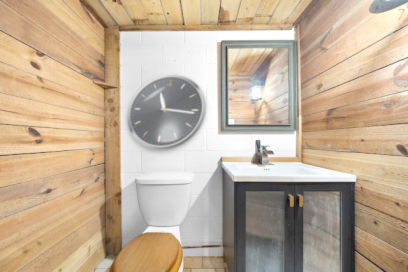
11h16
